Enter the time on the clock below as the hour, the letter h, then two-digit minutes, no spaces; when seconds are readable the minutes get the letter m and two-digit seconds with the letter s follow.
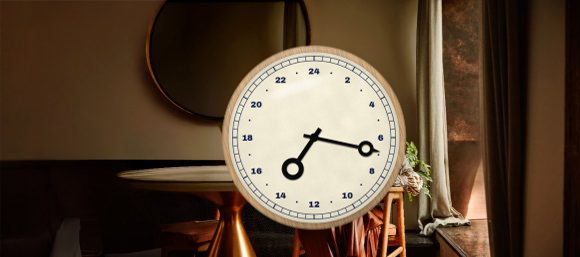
14h17
